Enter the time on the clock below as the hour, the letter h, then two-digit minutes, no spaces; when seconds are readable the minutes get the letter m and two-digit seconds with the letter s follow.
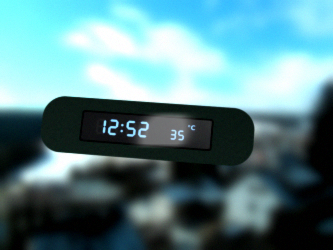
12h52
